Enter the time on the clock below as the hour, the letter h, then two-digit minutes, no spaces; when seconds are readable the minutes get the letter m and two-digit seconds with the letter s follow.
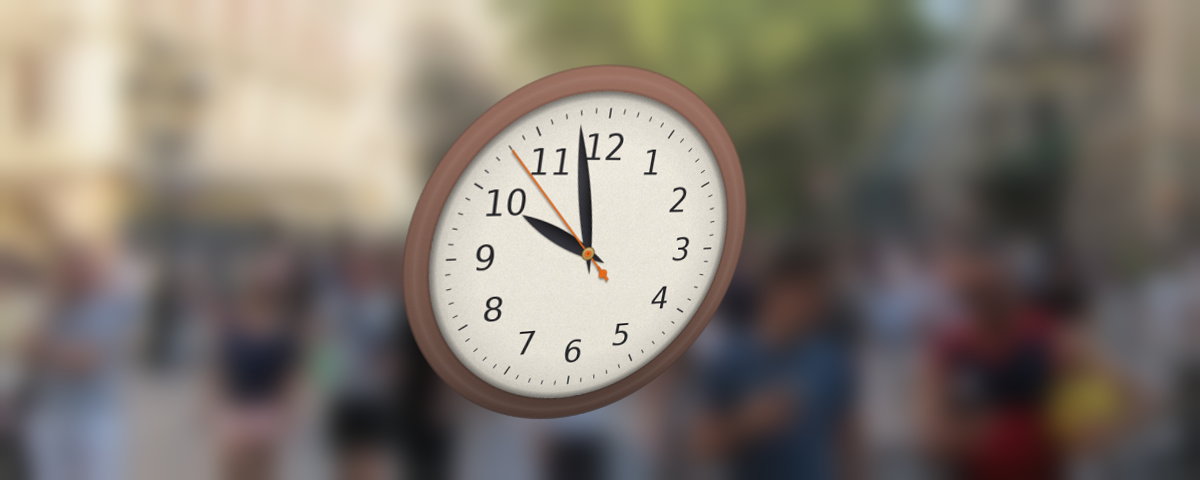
9h57m53s
